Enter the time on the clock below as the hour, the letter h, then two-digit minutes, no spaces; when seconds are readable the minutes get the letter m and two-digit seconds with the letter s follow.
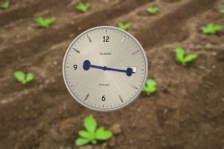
9h16
